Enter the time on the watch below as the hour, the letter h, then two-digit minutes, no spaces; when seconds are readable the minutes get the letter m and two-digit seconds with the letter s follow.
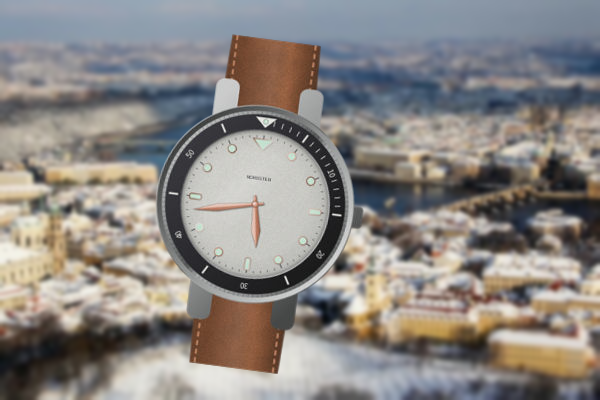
5h43
